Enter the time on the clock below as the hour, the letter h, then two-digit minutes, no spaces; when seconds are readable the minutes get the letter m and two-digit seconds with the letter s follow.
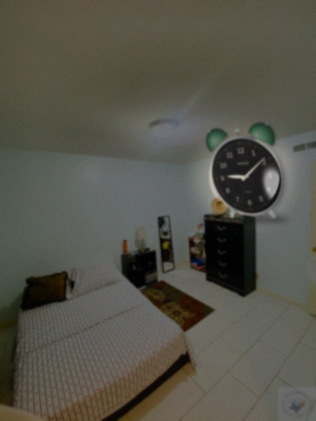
9h09
